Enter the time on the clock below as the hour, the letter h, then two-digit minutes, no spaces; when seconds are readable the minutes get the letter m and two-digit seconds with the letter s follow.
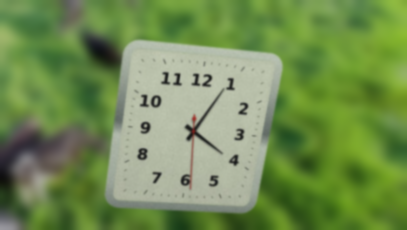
4h04m29s
